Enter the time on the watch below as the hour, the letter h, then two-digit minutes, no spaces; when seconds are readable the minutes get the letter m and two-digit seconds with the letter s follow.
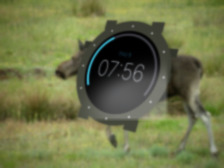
7h56
